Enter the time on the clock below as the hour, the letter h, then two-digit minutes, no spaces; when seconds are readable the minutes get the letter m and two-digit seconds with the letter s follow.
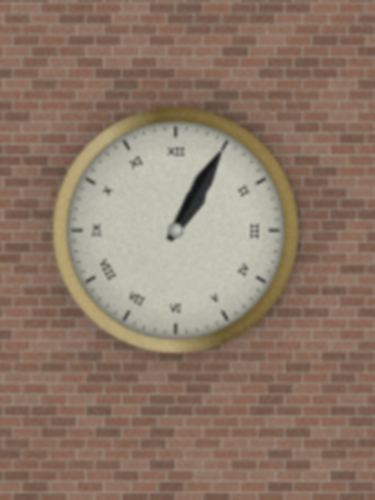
1h05
